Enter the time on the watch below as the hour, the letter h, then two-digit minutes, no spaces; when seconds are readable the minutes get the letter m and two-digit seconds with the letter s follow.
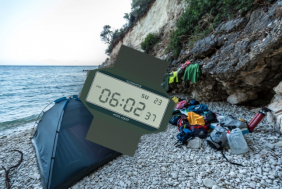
6h02m37s
